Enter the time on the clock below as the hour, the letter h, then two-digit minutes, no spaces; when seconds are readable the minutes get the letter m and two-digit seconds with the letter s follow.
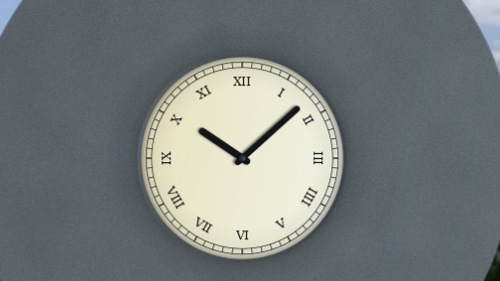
10h08
